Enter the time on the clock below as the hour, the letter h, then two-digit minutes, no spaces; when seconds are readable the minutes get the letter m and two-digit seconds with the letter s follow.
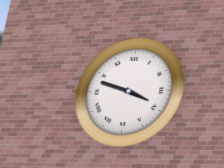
3h48
